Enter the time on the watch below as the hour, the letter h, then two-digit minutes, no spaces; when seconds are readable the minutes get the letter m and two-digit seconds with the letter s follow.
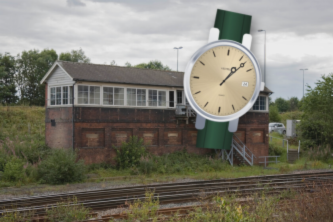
1h07
